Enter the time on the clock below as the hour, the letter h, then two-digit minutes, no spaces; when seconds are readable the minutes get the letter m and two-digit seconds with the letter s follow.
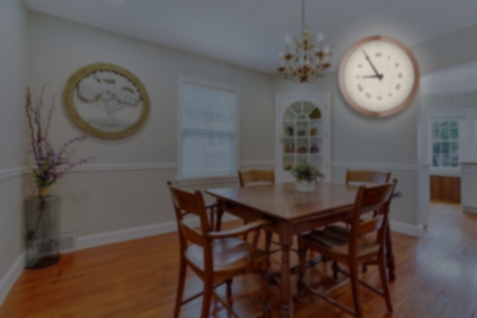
8h55
